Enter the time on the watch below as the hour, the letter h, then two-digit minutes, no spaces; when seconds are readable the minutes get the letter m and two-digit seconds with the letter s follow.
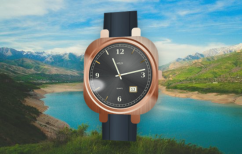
11h13
